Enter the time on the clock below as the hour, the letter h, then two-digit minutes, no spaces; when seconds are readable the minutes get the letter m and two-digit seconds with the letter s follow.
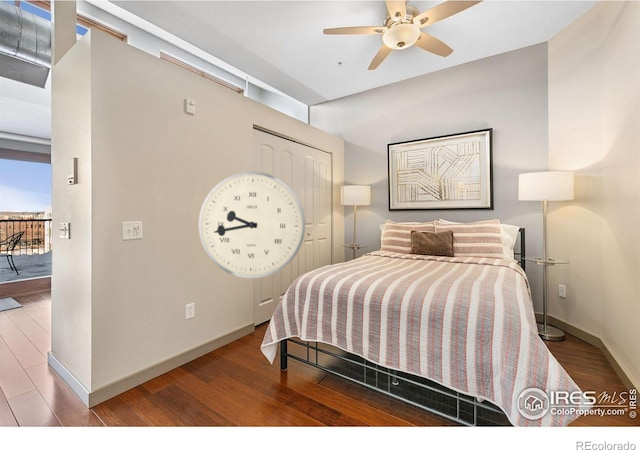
9h43
